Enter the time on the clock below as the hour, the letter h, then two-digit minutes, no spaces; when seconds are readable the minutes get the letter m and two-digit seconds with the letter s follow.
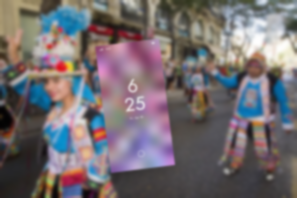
6h25
